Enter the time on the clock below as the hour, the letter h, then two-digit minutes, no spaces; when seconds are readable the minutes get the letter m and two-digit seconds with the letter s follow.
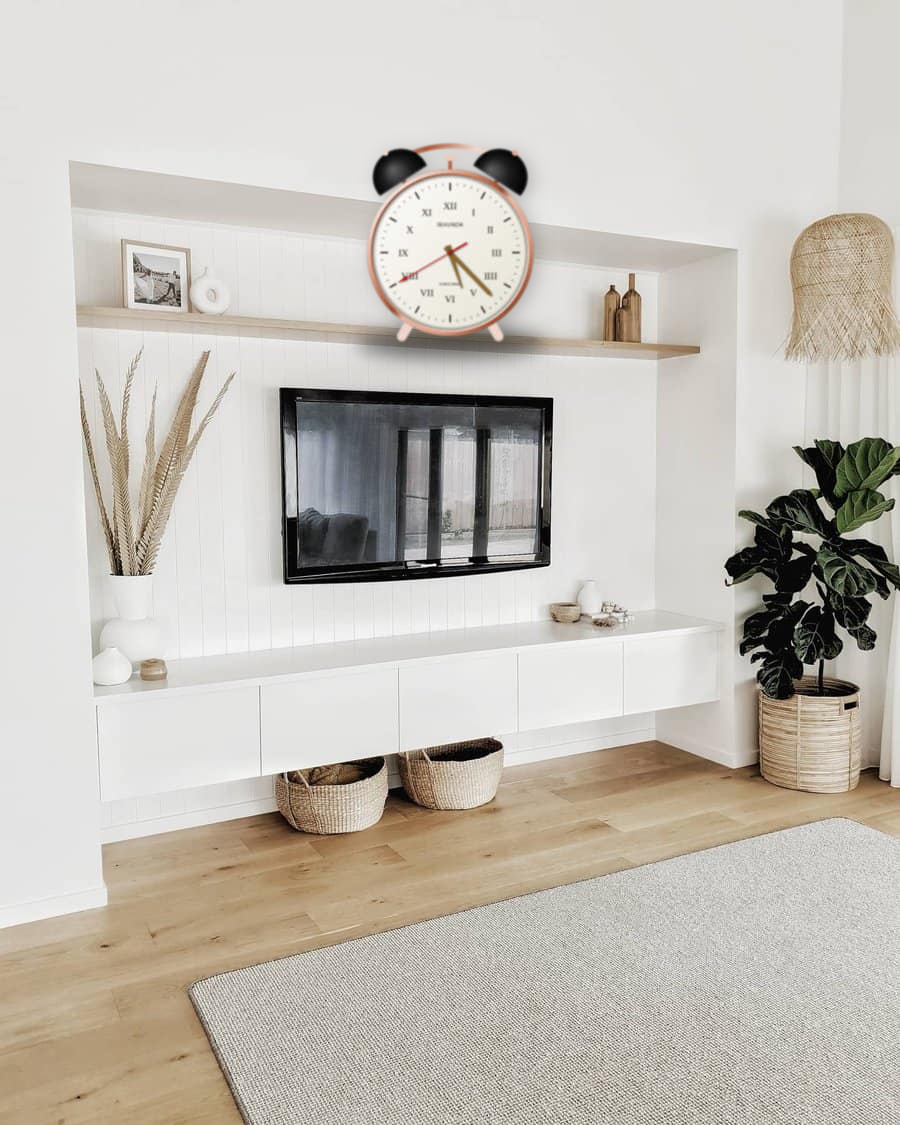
5h22m40s
